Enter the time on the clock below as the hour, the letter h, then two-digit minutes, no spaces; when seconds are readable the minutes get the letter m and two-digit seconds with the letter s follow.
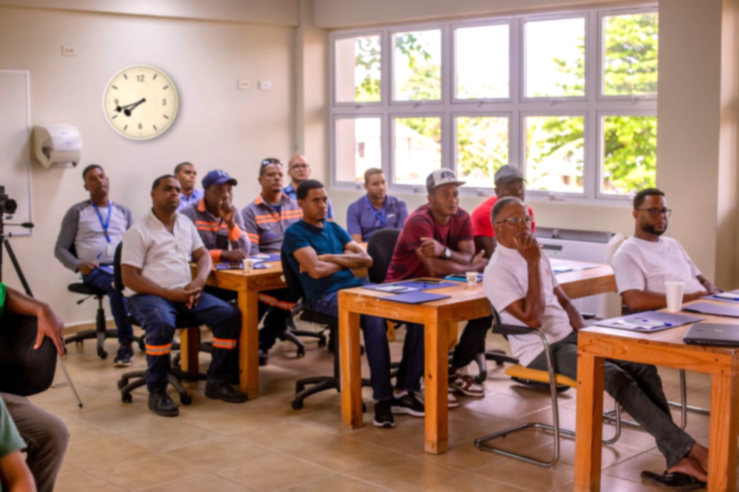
7h42
